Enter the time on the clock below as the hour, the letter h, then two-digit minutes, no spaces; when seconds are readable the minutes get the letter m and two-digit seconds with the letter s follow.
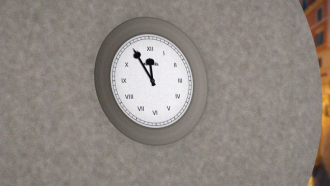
11h55
